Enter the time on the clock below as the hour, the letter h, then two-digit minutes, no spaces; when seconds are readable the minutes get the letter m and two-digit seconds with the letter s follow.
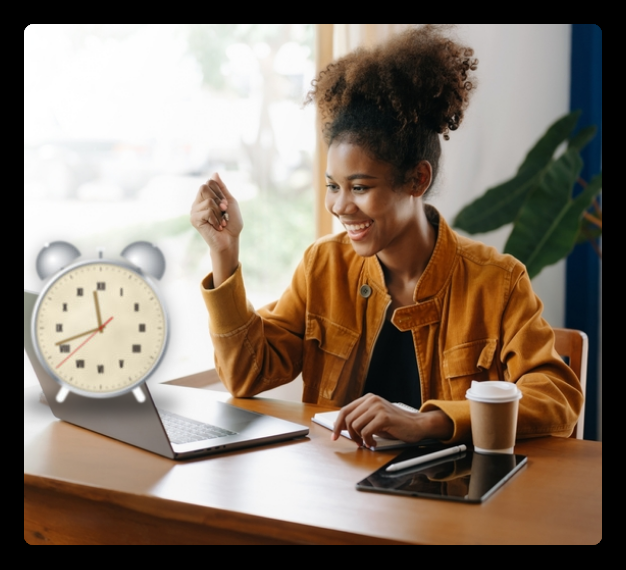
11h41m38s
